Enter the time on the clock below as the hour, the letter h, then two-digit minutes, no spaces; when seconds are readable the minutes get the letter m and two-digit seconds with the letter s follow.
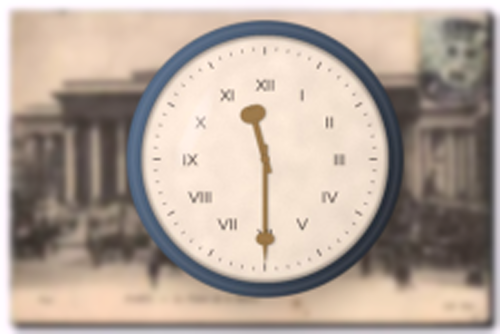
11h30
